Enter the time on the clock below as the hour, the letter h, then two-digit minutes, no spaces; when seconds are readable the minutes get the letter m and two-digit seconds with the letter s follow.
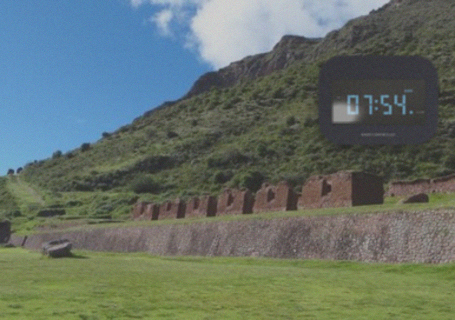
7h54
